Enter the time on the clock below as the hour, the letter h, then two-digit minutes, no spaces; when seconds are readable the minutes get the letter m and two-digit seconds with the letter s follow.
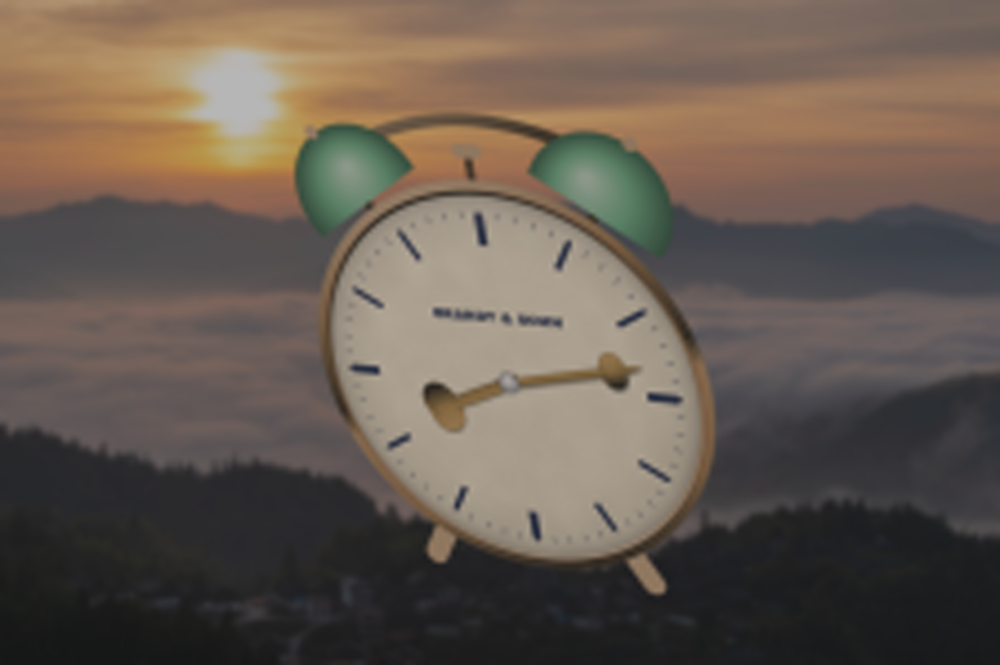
8h13
